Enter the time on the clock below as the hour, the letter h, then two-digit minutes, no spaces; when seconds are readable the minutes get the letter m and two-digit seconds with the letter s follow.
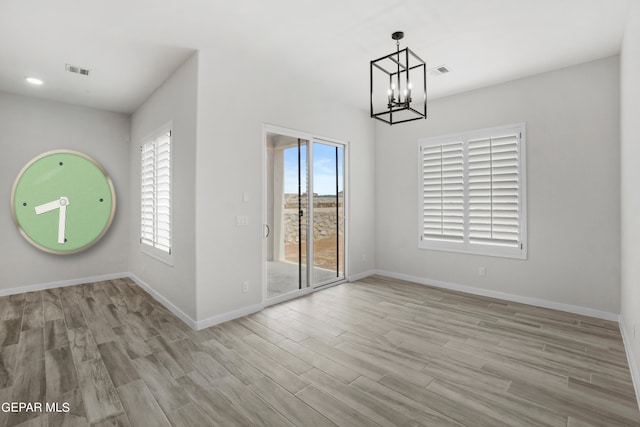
8h31
